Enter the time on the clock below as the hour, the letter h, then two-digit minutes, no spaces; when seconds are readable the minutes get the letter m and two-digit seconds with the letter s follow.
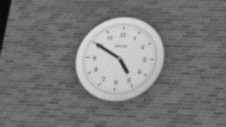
4h50
